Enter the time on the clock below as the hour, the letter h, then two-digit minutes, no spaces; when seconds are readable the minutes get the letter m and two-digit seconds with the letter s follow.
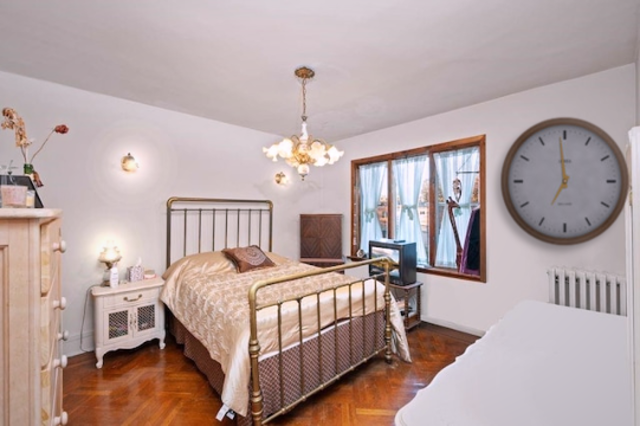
6h59
